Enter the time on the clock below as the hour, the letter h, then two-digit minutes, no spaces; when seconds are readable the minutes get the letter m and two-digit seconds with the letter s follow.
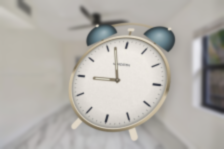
8h57
